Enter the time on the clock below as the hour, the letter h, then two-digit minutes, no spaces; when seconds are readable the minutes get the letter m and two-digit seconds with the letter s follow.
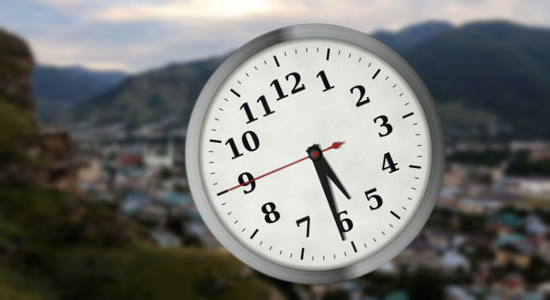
5h30m45s
